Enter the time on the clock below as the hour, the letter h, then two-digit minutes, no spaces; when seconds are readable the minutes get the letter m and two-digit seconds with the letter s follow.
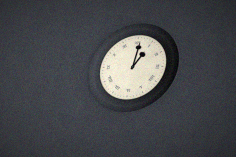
1h01
